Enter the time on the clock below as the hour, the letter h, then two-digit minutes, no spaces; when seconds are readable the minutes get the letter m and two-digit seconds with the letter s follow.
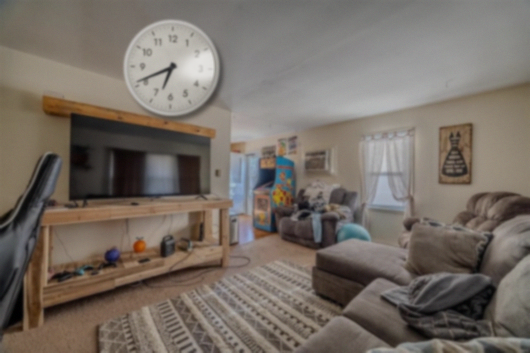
6h41
